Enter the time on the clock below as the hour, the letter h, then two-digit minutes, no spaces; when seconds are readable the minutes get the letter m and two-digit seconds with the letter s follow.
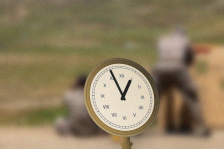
12h56
